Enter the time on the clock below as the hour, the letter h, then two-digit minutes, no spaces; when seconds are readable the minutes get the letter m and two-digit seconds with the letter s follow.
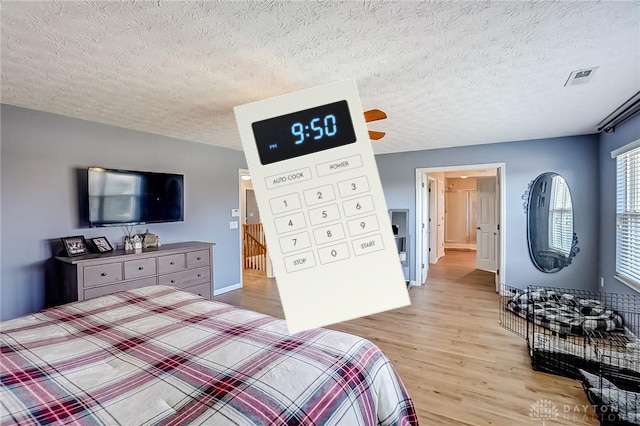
9h50
